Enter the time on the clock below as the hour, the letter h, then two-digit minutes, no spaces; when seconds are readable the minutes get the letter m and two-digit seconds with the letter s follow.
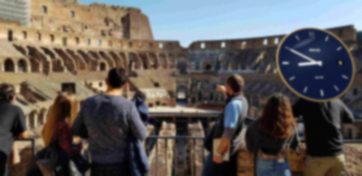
8h50
